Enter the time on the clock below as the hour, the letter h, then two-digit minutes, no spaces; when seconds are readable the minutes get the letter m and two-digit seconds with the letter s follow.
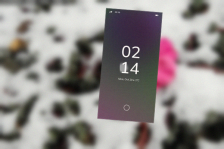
2h14
